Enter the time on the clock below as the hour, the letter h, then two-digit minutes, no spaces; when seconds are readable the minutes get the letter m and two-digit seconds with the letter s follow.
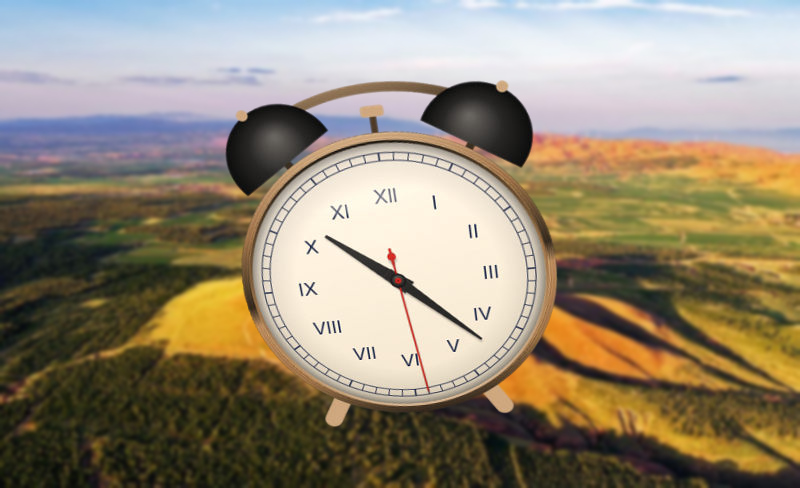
10h22m29s
